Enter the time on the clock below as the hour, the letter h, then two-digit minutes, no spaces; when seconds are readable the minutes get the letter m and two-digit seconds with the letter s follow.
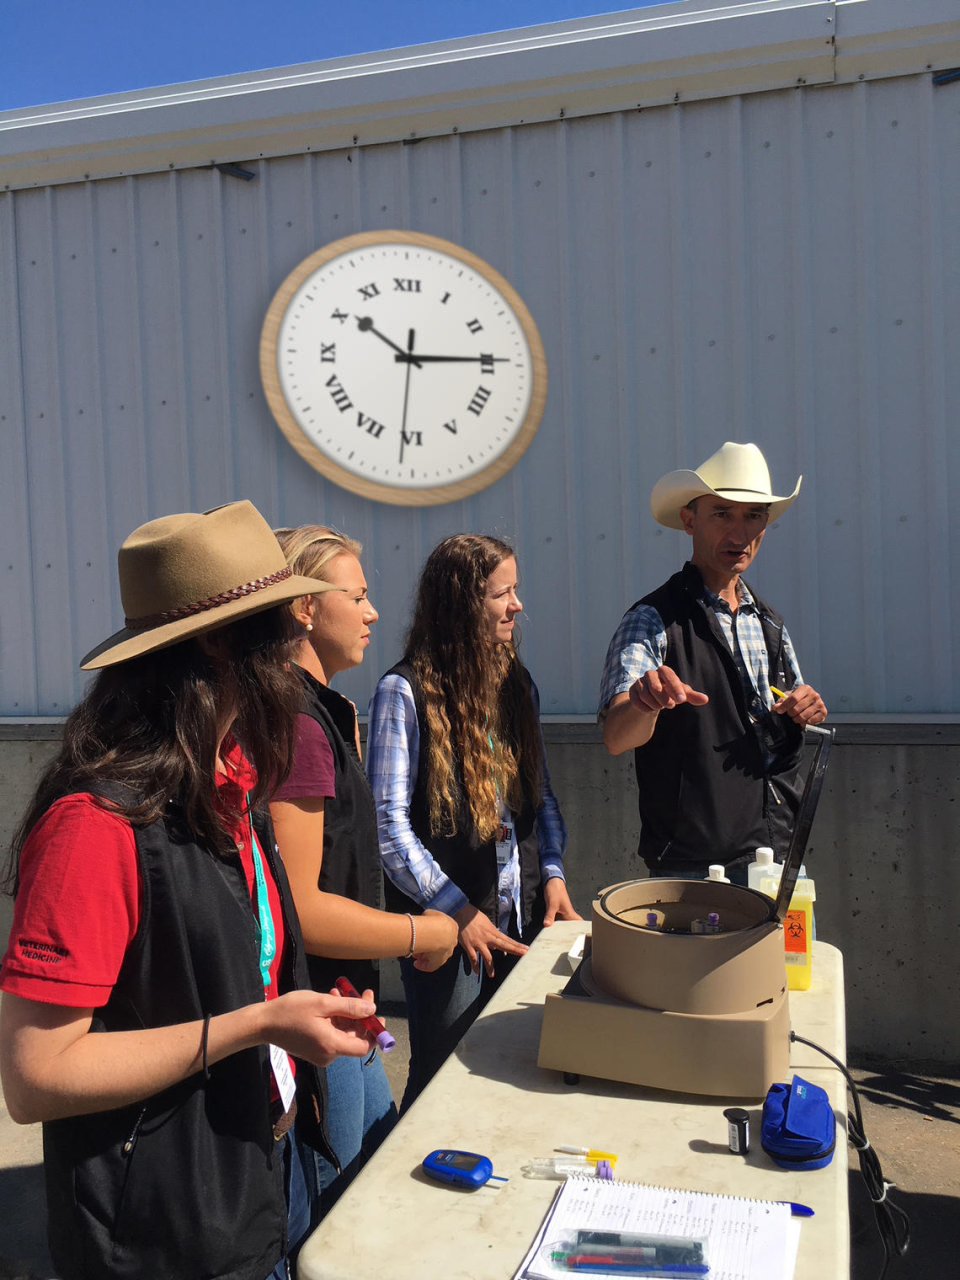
10h14m31s
